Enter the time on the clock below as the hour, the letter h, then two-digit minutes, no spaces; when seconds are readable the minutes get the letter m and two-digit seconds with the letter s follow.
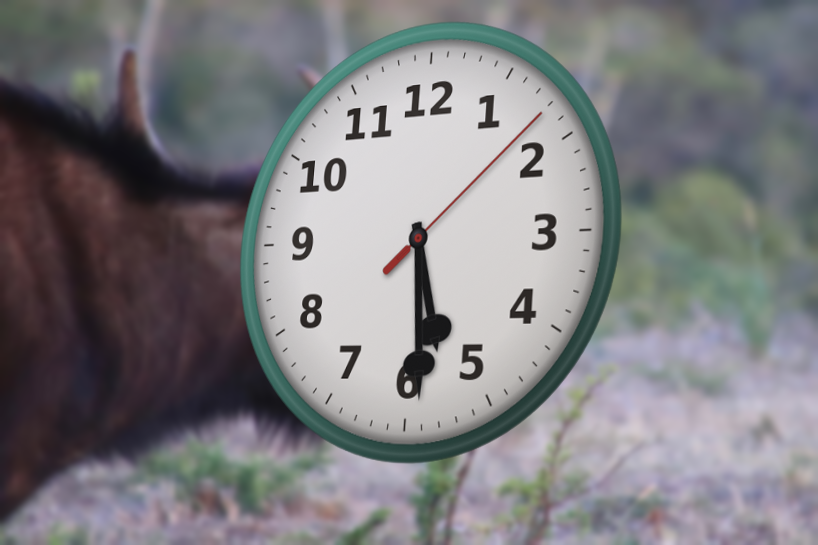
5h29m08s
